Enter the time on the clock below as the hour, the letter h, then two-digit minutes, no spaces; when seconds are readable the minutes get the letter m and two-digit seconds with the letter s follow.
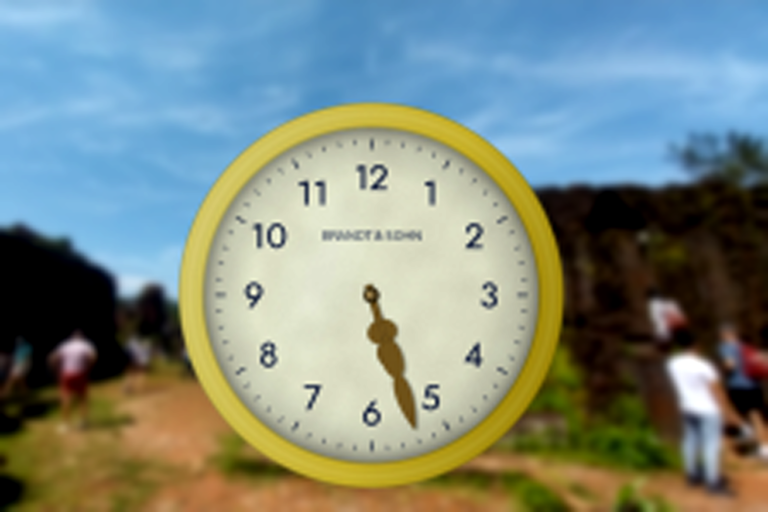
5h27
